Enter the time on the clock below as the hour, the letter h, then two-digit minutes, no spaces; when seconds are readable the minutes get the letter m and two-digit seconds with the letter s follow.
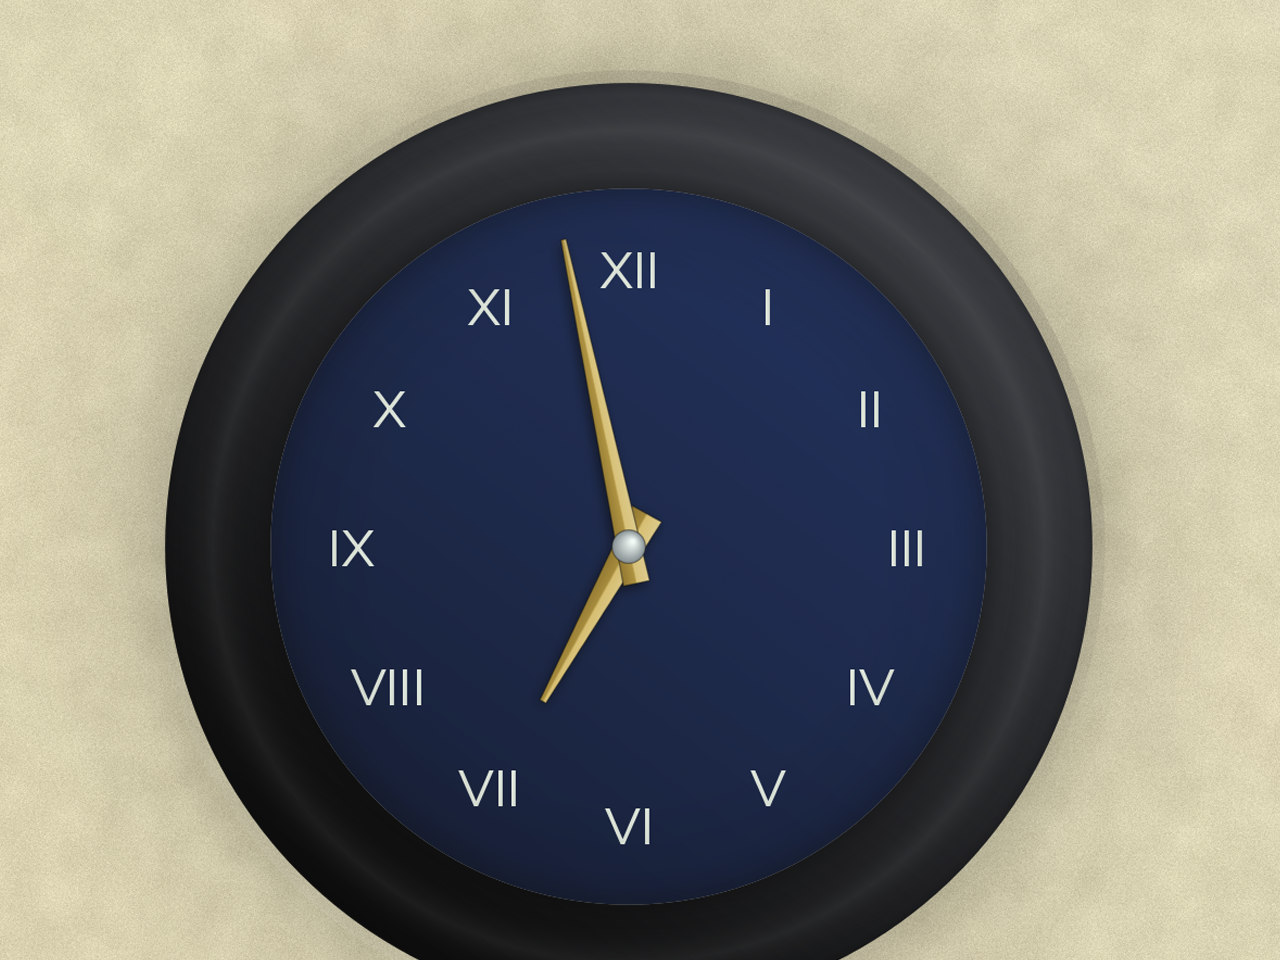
6h58
